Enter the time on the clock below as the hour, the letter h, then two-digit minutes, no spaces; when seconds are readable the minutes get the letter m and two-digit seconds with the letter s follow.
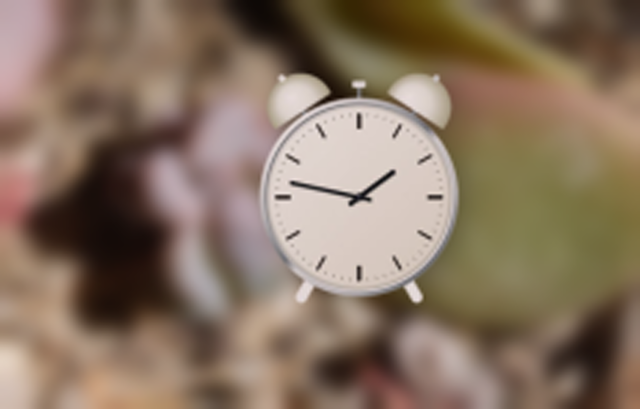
1h47
